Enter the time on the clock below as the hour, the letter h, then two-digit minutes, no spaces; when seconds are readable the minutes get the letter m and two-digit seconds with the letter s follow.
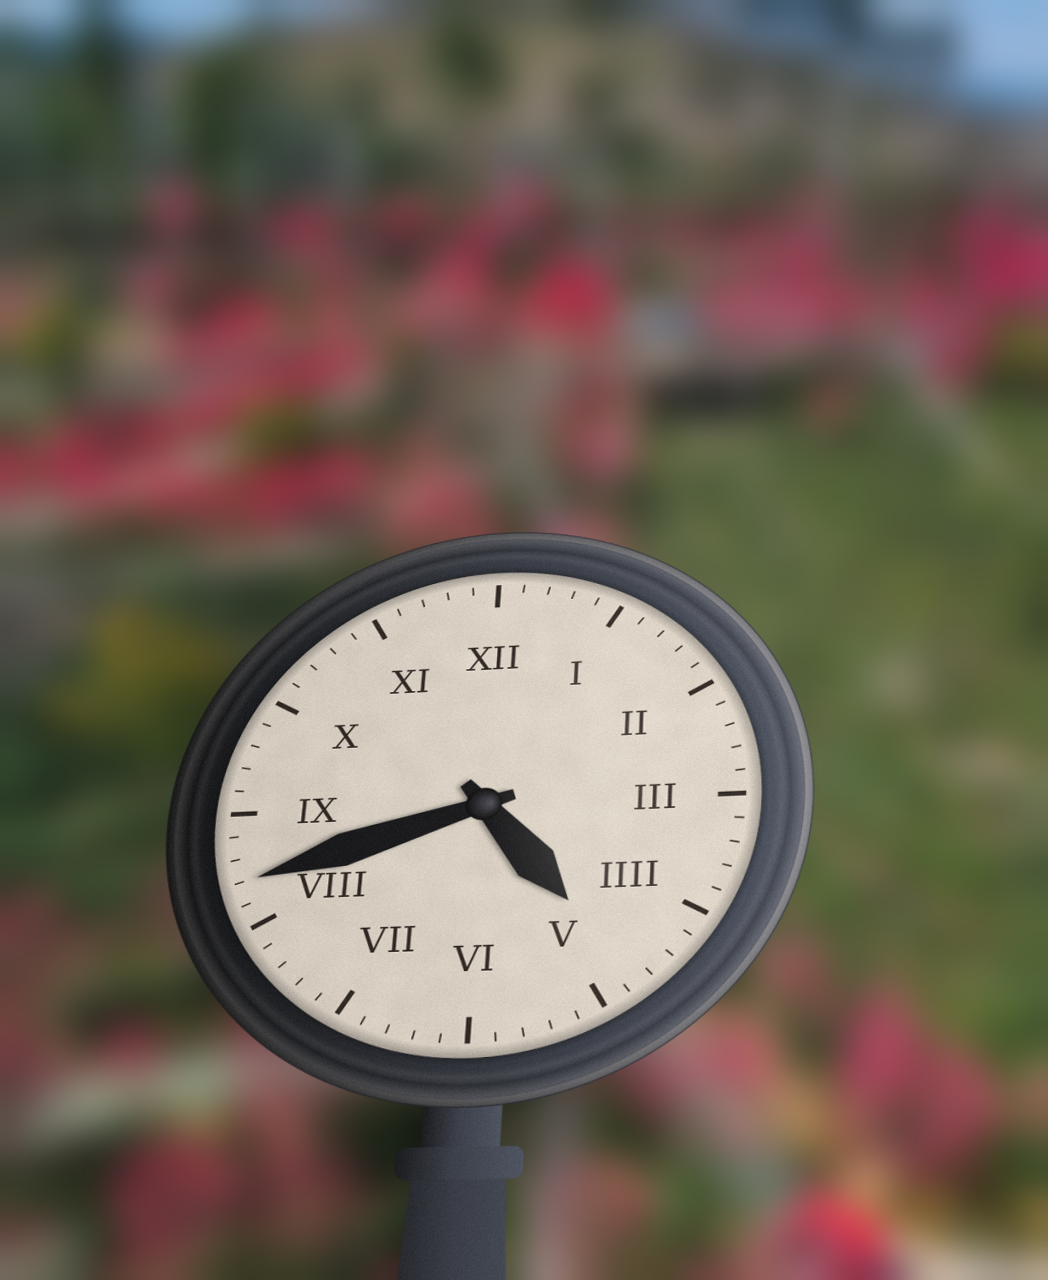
4h42
